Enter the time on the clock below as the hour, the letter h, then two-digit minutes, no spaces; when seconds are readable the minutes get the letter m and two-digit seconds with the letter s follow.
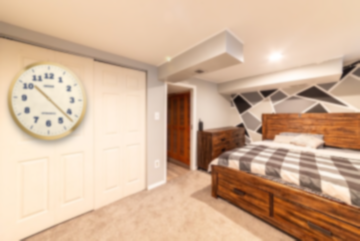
10h22
